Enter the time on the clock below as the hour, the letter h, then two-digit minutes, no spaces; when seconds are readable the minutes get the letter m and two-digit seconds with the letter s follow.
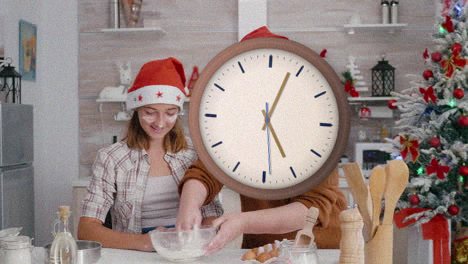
5h03m29s
